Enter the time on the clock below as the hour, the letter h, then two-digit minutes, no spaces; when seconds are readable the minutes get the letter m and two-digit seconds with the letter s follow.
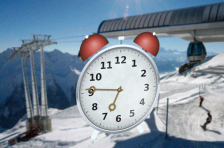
6h46
